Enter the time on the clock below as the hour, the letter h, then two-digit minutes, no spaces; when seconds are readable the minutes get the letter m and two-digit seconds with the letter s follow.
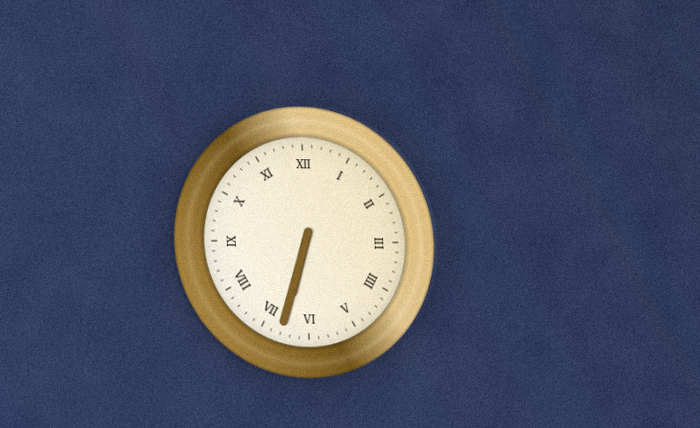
6h33
